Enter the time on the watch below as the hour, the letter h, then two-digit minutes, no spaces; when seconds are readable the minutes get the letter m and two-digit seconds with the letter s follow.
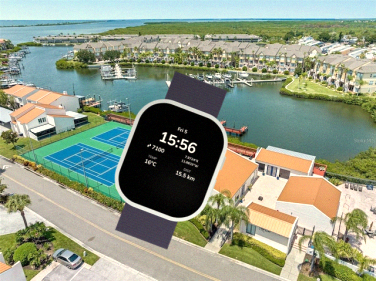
15h56
